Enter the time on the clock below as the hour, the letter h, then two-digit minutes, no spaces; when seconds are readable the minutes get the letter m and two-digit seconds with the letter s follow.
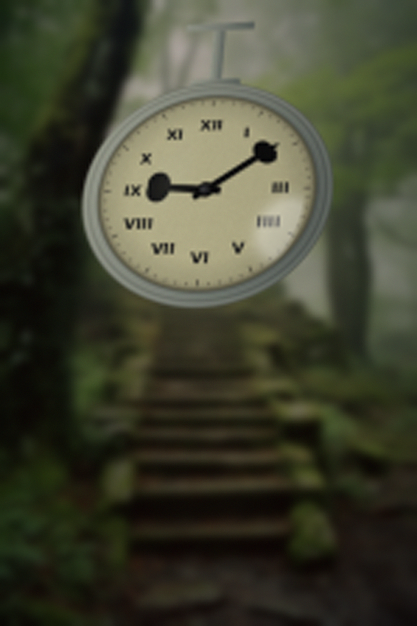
9h09
